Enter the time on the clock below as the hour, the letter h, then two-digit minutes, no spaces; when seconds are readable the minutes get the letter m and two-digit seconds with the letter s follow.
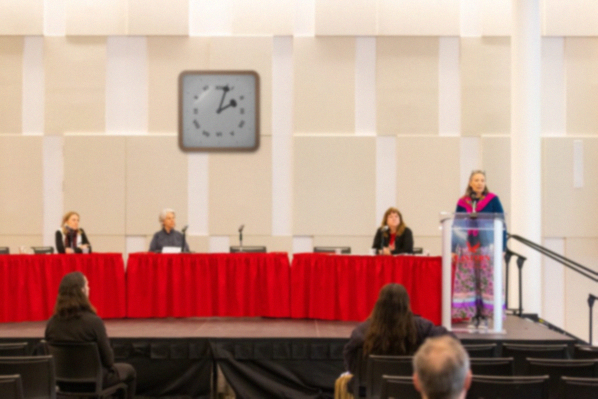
2h03
